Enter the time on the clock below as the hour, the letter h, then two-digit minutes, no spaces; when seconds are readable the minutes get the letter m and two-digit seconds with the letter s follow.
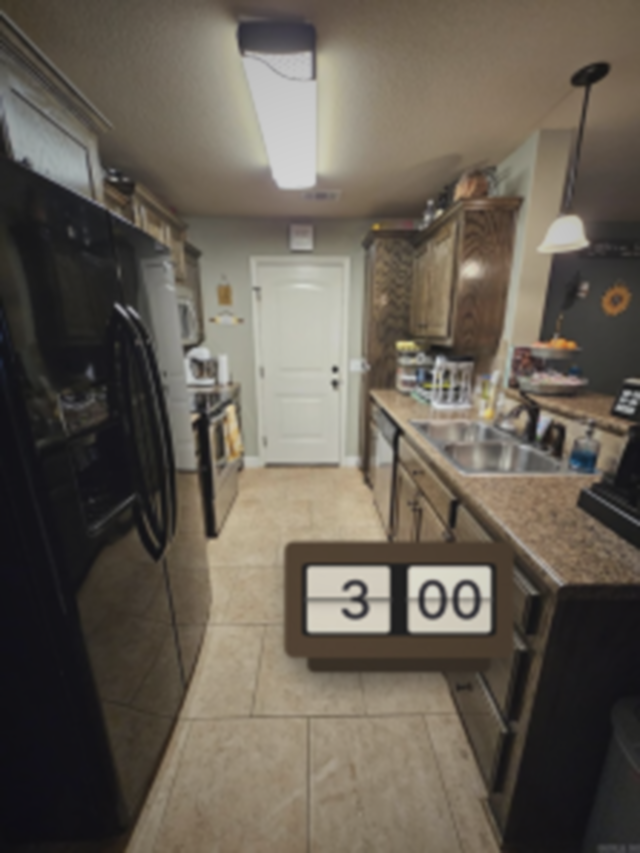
3h00
